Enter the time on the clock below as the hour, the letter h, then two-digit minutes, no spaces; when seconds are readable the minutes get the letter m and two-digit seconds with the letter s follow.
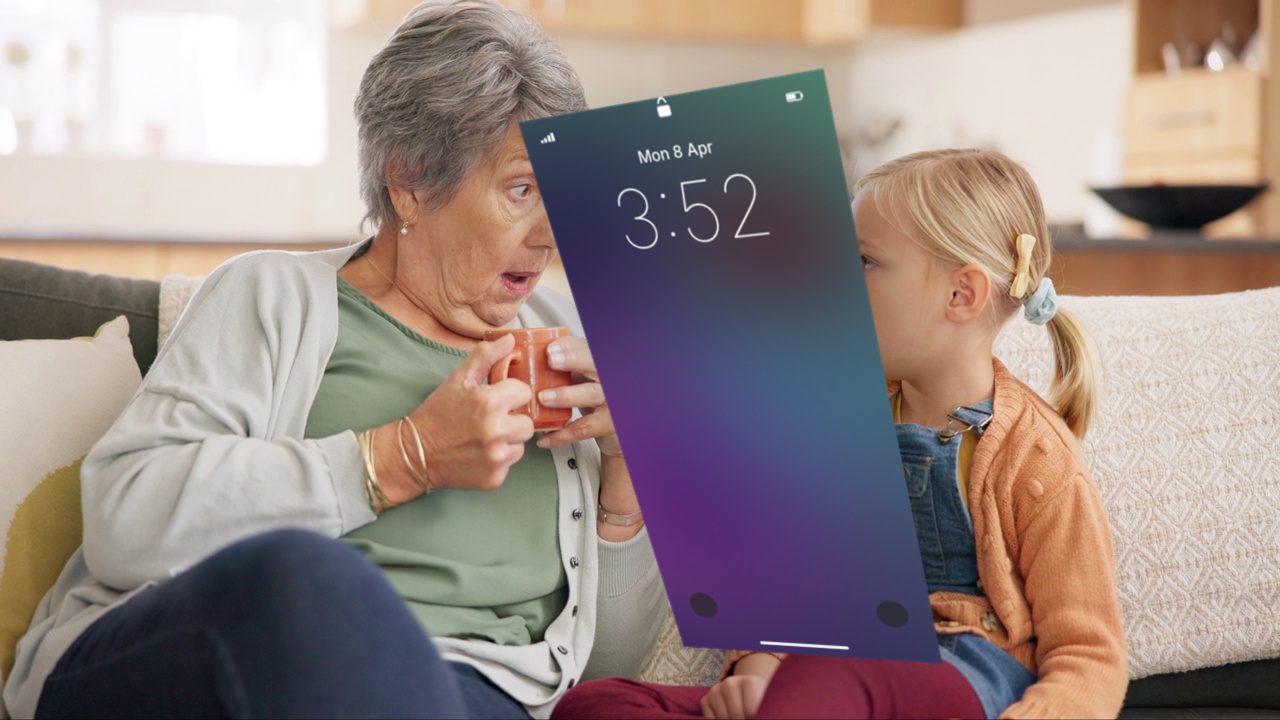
3h52
